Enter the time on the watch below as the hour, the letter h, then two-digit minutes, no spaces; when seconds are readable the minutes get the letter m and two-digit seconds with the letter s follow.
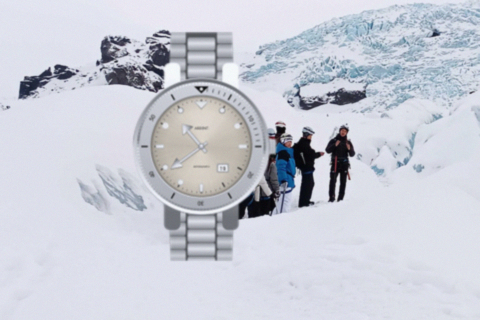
10h39
